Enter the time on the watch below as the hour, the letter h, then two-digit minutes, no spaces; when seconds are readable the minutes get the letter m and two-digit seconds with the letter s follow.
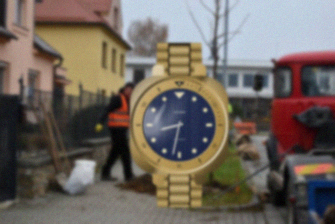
8h32
